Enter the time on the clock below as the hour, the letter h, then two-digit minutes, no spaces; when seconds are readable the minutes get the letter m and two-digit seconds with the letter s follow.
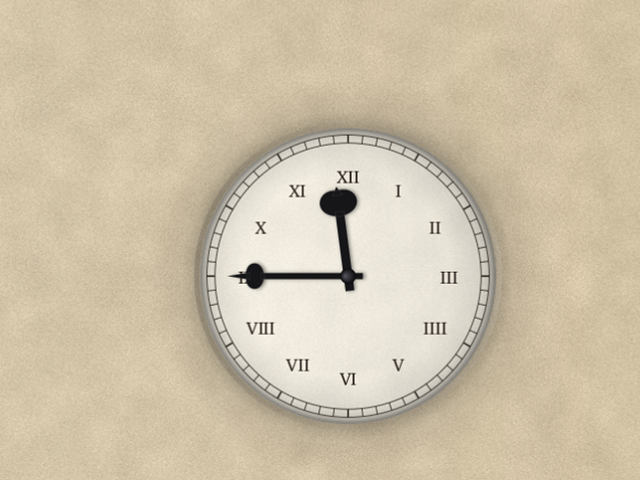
11h45
